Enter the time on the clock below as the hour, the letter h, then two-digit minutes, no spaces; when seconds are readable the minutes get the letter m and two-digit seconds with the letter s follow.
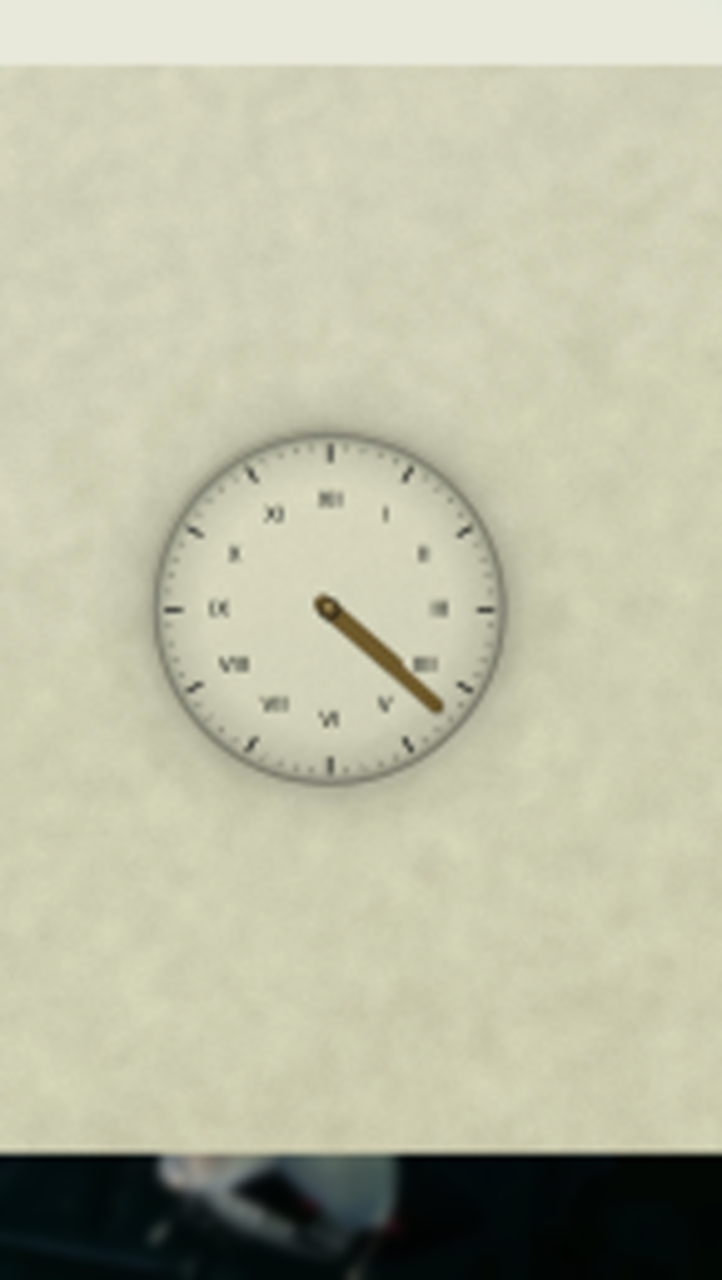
4h22
